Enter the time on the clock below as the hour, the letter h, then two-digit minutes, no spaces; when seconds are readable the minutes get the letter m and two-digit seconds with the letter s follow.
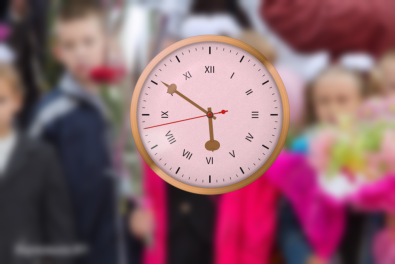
5h50m43s
